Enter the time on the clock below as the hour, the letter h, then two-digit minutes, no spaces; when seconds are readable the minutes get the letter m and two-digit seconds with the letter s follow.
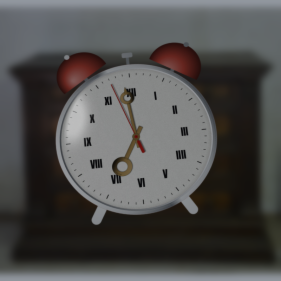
6h58m57s
